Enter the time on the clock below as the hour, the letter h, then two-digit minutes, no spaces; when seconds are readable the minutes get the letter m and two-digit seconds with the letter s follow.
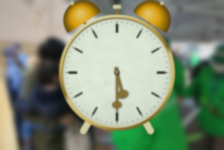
5h30
